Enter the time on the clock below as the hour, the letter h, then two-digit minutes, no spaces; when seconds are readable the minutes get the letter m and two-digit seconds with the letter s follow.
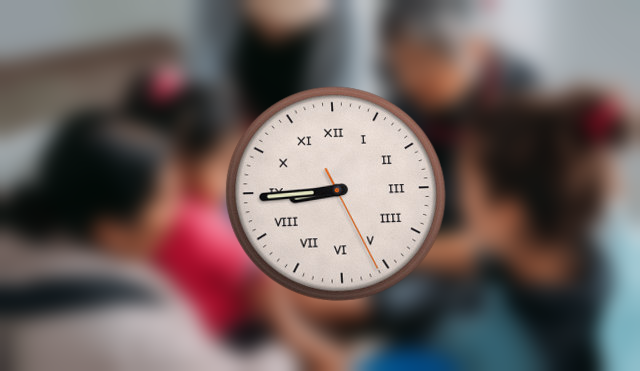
8h44m26s
